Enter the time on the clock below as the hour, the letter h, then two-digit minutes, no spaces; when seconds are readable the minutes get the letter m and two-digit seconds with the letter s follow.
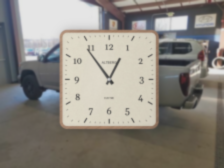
12h54
